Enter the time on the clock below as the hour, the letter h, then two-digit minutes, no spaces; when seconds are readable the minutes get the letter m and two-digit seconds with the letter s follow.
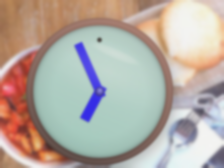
6h56
